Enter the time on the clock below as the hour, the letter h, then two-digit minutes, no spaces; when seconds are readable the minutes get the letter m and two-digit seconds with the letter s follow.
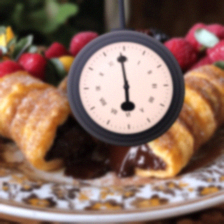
5h59
